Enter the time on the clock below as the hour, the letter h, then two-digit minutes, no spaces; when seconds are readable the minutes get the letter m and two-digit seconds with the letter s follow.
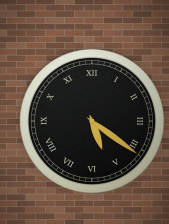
5h21
